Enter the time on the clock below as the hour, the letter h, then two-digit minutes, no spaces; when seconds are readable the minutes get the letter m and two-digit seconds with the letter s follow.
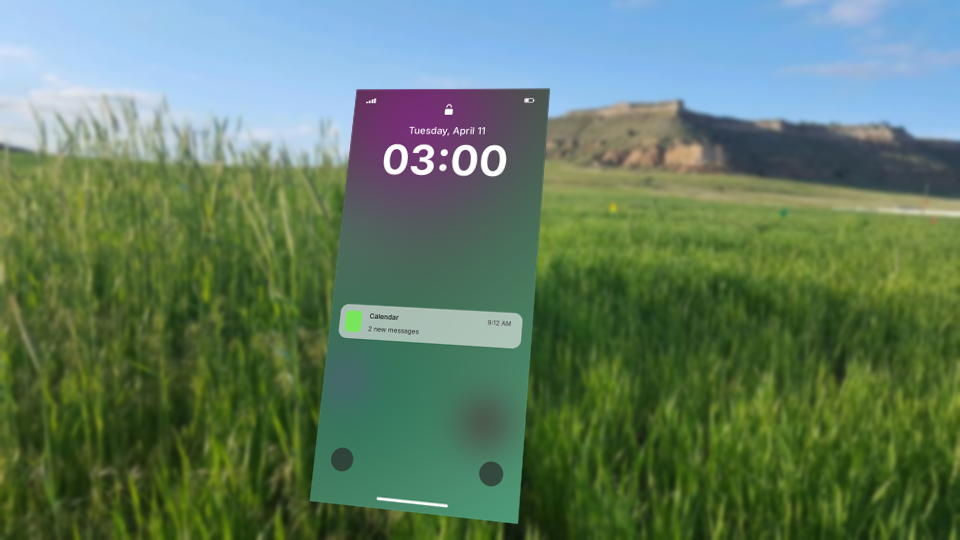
3h00
